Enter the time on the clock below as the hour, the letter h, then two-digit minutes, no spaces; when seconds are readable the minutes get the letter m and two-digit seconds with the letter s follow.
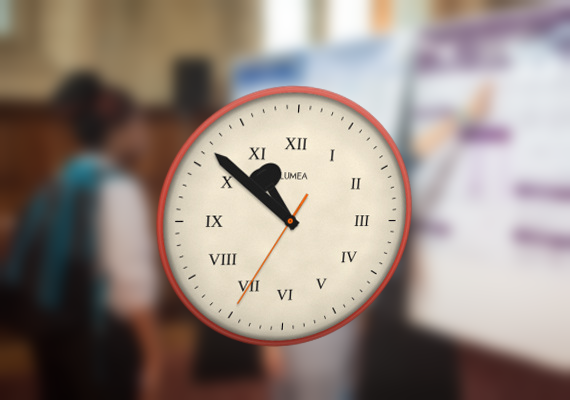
10h51m35s
